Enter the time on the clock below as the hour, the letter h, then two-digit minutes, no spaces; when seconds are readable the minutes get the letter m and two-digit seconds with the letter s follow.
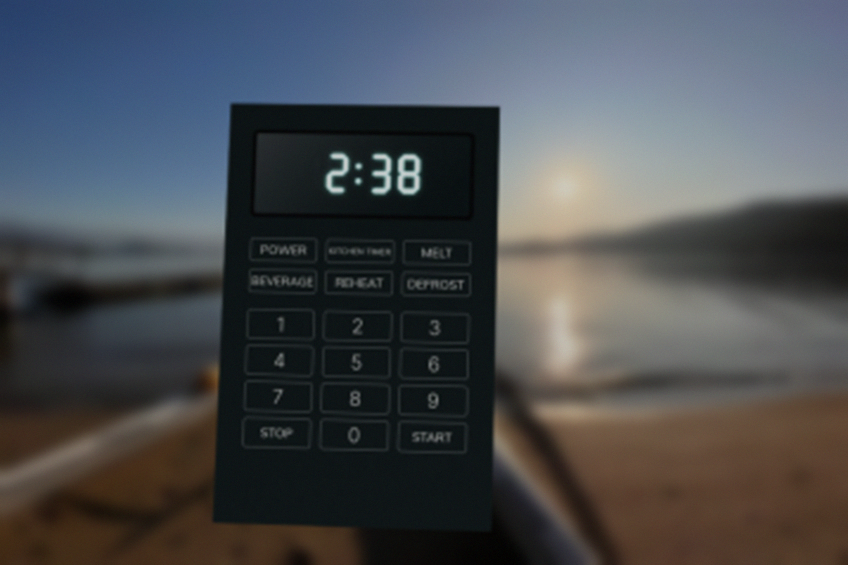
2h38
